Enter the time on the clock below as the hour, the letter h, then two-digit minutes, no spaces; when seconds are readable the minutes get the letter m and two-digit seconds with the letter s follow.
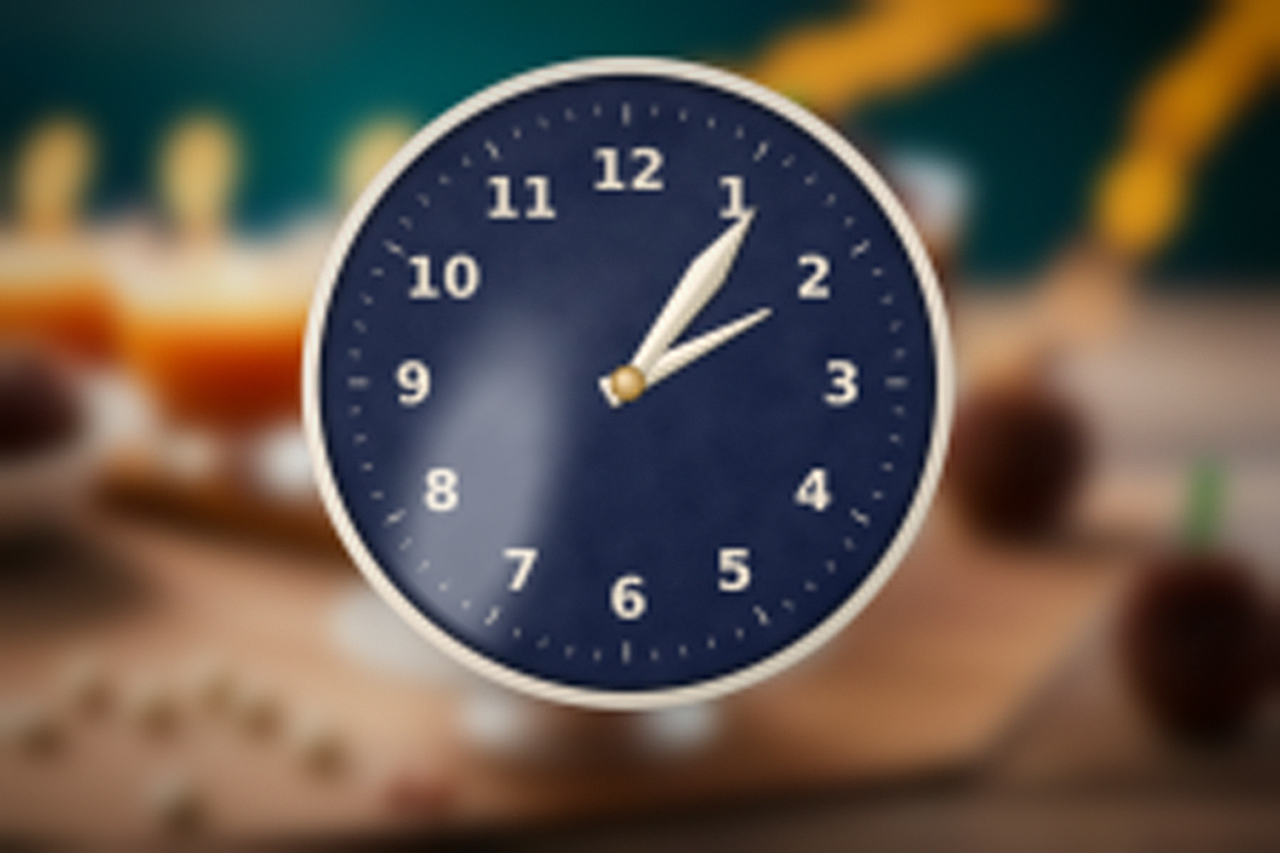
2h06
